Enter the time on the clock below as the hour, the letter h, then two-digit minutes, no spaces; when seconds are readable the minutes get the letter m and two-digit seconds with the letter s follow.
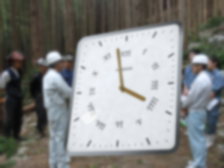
3h58
